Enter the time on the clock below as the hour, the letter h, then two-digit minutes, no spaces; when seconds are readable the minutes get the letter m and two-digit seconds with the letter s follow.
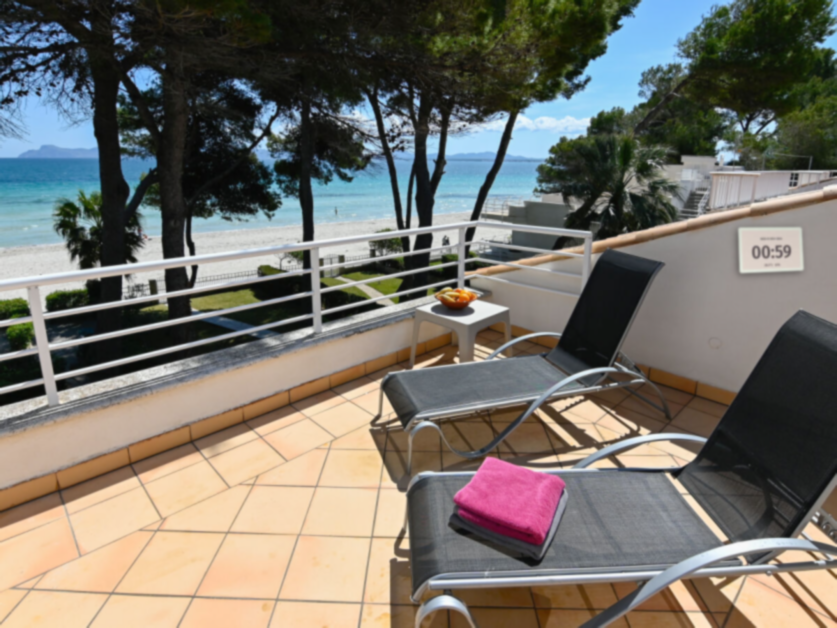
0h59
